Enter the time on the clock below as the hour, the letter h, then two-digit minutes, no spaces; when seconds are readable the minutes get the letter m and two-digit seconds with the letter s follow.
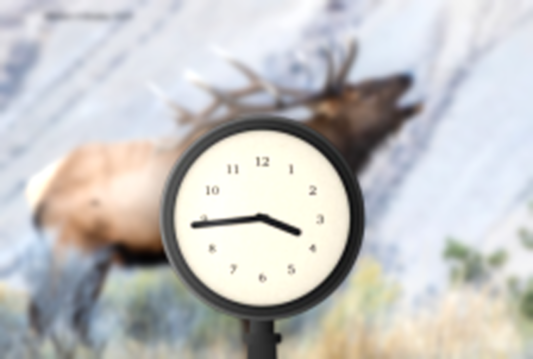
3h44
